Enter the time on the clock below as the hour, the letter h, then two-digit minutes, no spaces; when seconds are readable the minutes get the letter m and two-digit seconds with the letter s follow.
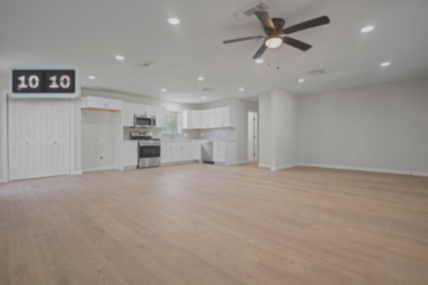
10h10
